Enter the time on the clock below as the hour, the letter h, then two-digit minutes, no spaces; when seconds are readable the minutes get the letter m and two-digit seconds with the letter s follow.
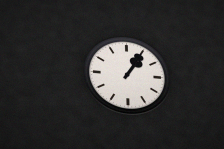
1h05
